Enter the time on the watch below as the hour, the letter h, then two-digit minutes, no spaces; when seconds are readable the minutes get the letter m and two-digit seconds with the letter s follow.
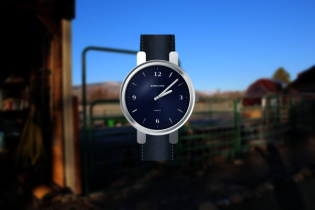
2h08
